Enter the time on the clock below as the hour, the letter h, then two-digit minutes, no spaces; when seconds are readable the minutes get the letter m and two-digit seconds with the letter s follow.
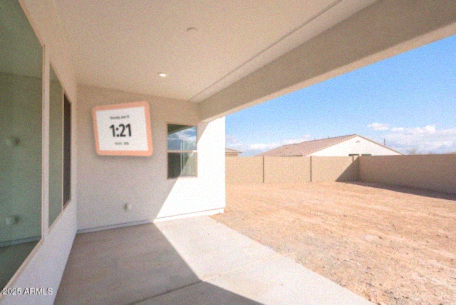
1h21
